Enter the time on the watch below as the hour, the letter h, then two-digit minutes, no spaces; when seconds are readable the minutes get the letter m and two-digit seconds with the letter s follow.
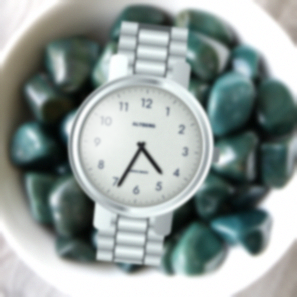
4h34
